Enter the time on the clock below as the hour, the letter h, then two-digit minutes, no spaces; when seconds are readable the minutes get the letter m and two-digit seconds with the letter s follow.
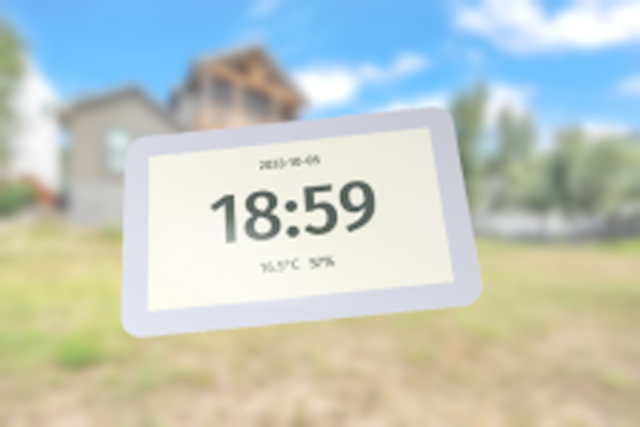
18h59
